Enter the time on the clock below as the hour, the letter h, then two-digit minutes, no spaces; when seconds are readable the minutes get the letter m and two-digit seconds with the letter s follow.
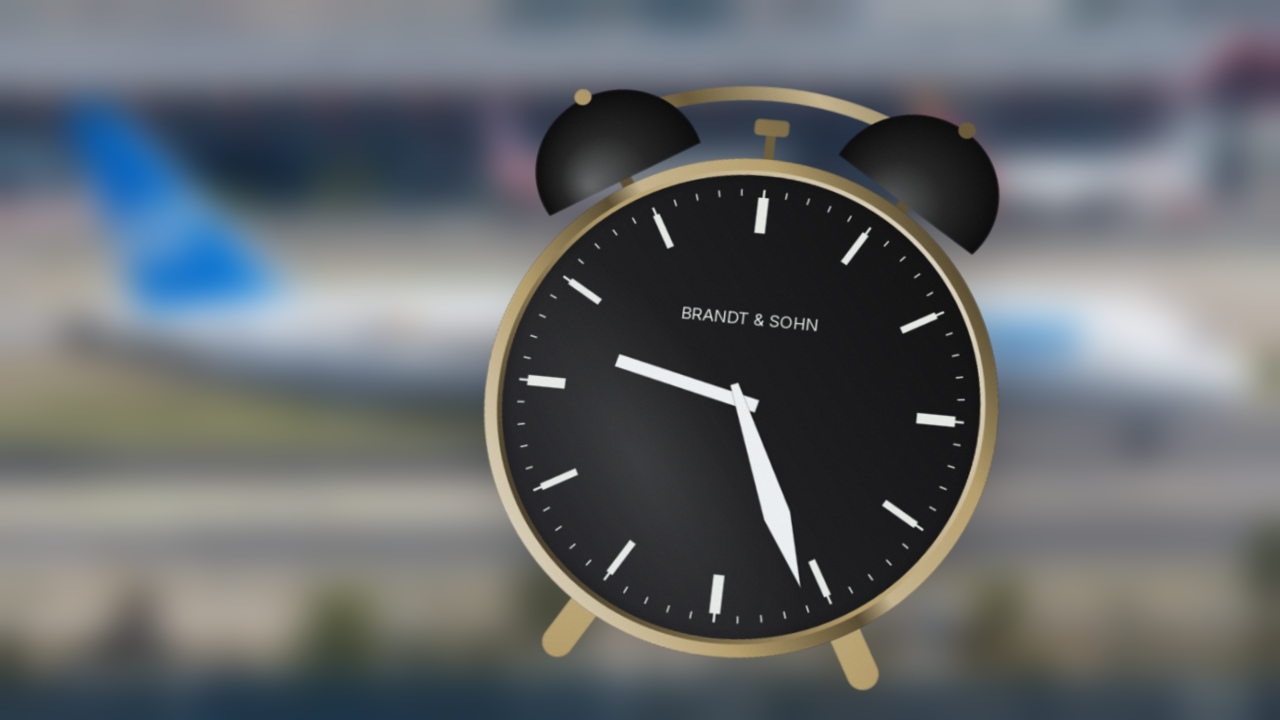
9h26
